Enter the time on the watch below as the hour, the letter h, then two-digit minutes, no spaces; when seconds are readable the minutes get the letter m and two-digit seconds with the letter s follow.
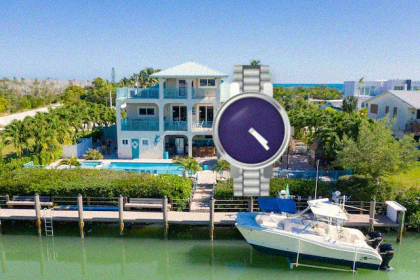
4h23
